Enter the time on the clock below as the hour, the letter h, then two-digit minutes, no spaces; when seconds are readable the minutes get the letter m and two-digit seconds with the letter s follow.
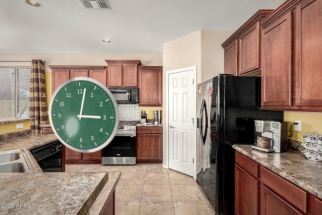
3h02
